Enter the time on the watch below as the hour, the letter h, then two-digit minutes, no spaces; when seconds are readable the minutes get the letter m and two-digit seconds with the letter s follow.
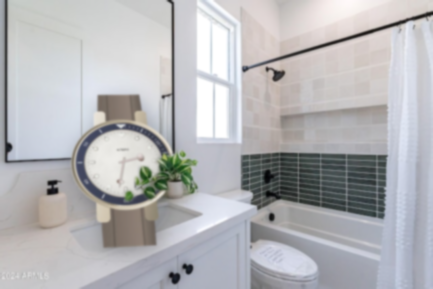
2h32
